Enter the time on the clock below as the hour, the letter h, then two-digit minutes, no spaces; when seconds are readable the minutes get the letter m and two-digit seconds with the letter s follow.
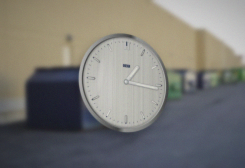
1h16
